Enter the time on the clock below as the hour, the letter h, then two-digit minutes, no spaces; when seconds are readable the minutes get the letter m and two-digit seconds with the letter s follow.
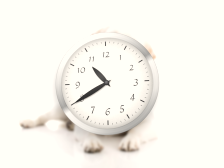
10h40
